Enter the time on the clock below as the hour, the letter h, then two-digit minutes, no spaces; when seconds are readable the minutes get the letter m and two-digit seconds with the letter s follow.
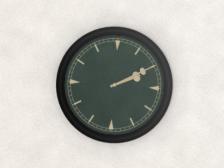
2h10
